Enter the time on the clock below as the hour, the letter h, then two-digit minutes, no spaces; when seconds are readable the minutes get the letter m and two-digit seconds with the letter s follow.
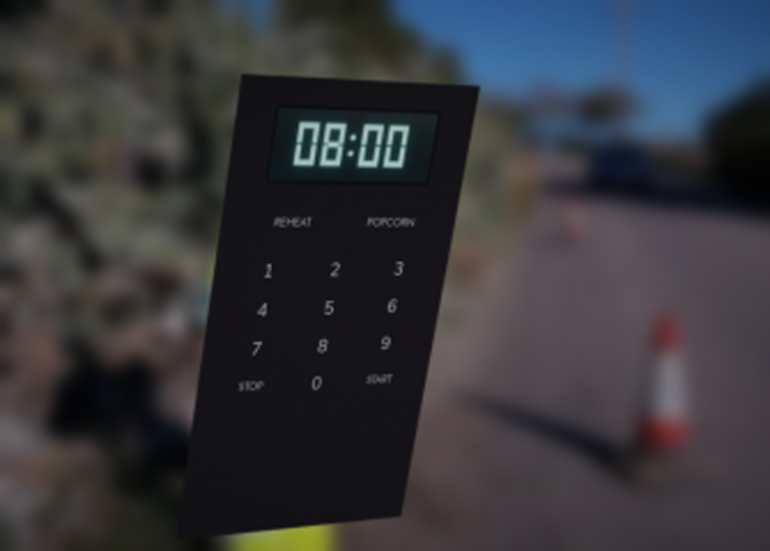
8h00
